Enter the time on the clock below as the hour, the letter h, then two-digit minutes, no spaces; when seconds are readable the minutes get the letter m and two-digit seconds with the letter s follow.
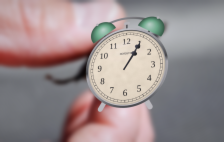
1h05
